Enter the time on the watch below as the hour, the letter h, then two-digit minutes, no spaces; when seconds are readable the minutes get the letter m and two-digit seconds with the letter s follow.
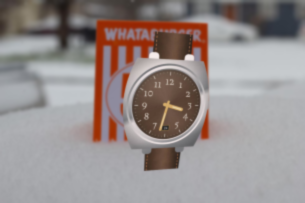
3h32
